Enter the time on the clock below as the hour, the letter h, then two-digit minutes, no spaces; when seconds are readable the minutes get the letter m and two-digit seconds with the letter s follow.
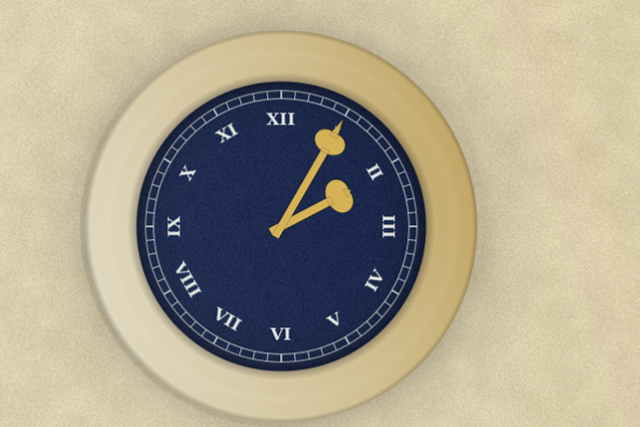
2h05
